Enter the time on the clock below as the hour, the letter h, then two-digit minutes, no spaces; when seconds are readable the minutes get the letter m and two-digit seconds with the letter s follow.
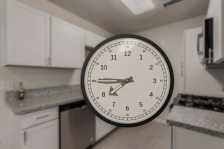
7h45
